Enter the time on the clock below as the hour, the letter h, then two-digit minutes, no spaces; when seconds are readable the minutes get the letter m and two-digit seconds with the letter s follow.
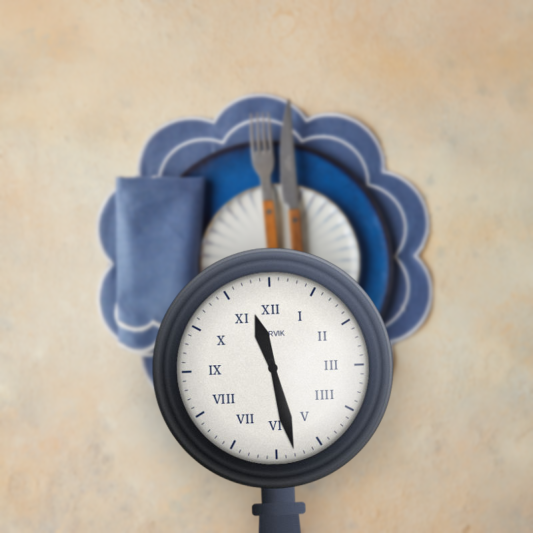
11h28
